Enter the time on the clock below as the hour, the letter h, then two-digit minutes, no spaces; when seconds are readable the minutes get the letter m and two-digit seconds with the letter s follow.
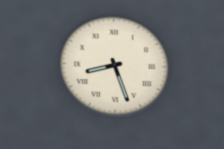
8h27
